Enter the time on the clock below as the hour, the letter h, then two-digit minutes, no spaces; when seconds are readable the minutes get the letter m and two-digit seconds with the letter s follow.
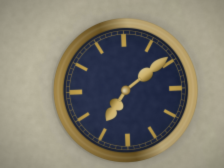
7h09
